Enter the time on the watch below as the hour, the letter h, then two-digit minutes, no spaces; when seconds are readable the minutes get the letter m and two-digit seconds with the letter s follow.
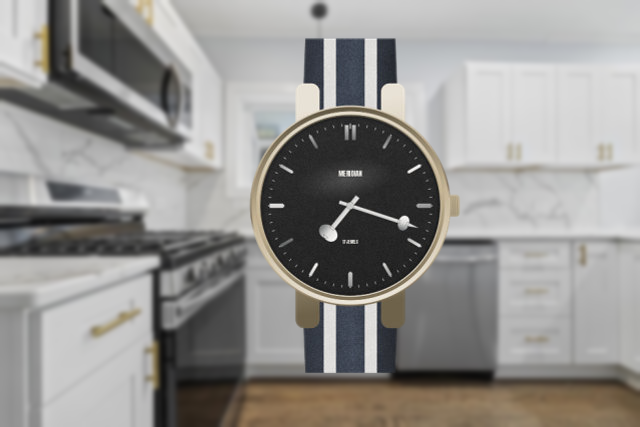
7h18
